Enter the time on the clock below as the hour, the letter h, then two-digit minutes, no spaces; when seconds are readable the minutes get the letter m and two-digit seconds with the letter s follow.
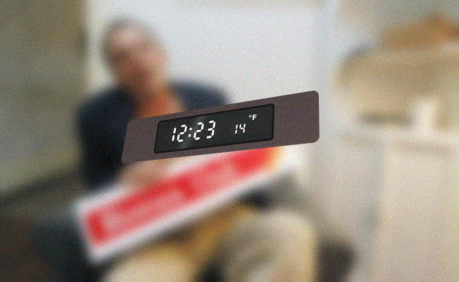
12h23
